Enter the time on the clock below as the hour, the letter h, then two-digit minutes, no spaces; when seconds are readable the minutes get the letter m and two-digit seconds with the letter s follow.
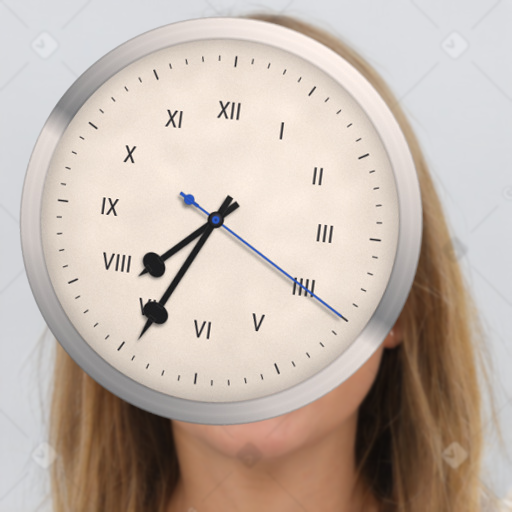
7h34m20s
